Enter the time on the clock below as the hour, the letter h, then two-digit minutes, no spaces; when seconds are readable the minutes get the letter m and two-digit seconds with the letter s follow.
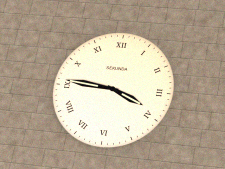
3h46
